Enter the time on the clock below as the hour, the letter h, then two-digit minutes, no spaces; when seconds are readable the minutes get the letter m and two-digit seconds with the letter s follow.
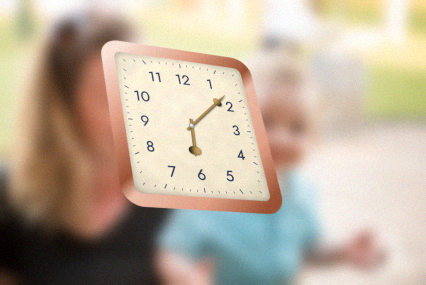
6h08
